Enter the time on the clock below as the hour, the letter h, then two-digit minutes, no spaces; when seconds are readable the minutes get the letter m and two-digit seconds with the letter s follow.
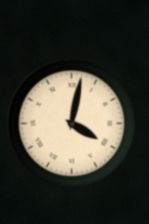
4h02
